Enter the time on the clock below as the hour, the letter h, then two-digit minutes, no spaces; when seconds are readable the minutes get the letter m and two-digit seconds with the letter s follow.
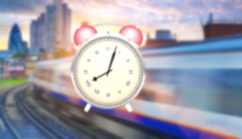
8h03
